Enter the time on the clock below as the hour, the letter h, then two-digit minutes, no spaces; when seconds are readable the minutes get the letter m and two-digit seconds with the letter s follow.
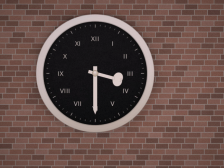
3h30
